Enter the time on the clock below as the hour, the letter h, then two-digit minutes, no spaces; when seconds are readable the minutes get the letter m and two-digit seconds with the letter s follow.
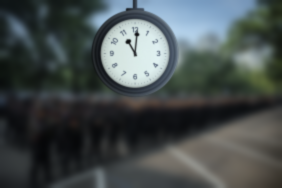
11h01
